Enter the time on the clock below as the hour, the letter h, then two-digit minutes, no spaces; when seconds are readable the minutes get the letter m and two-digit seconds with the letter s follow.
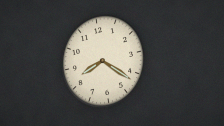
8h22
